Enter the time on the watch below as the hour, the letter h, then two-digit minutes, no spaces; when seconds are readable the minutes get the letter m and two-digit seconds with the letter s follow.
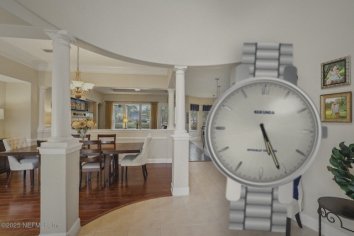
5h26
